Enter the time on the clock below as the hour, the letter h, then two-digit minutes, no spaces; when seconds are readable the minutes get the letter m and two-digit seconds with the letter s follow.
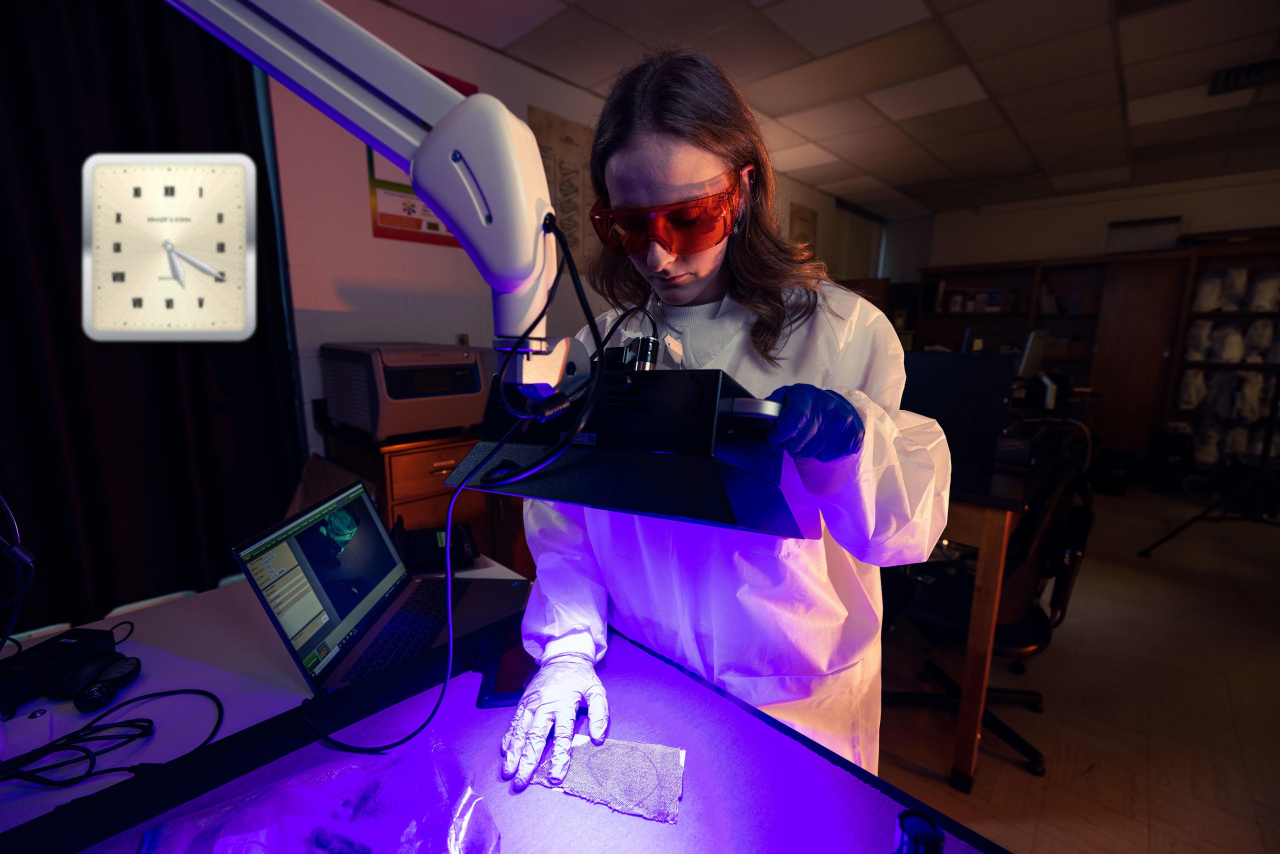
5h20
